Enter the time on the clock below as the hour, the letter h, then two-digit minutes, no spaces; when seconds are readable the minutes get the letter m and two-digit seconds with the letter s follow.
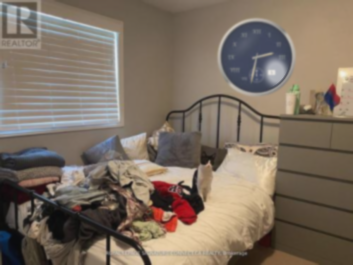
2h32
